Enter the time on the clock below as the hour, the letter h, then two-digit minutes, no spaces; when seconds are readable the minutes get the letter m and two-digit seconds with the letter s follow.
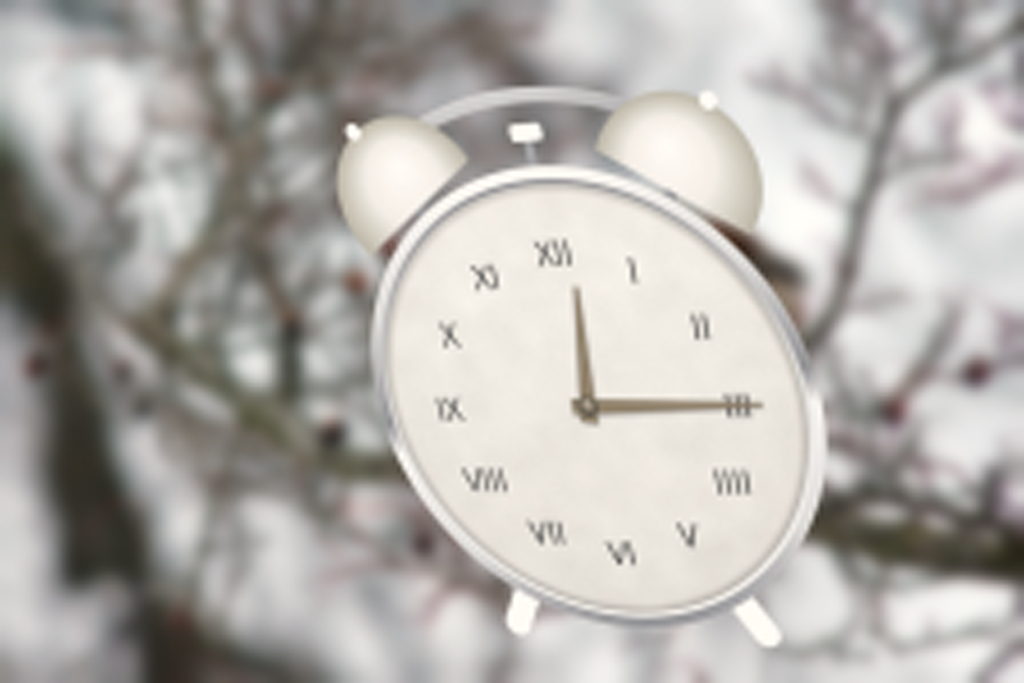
12h15
